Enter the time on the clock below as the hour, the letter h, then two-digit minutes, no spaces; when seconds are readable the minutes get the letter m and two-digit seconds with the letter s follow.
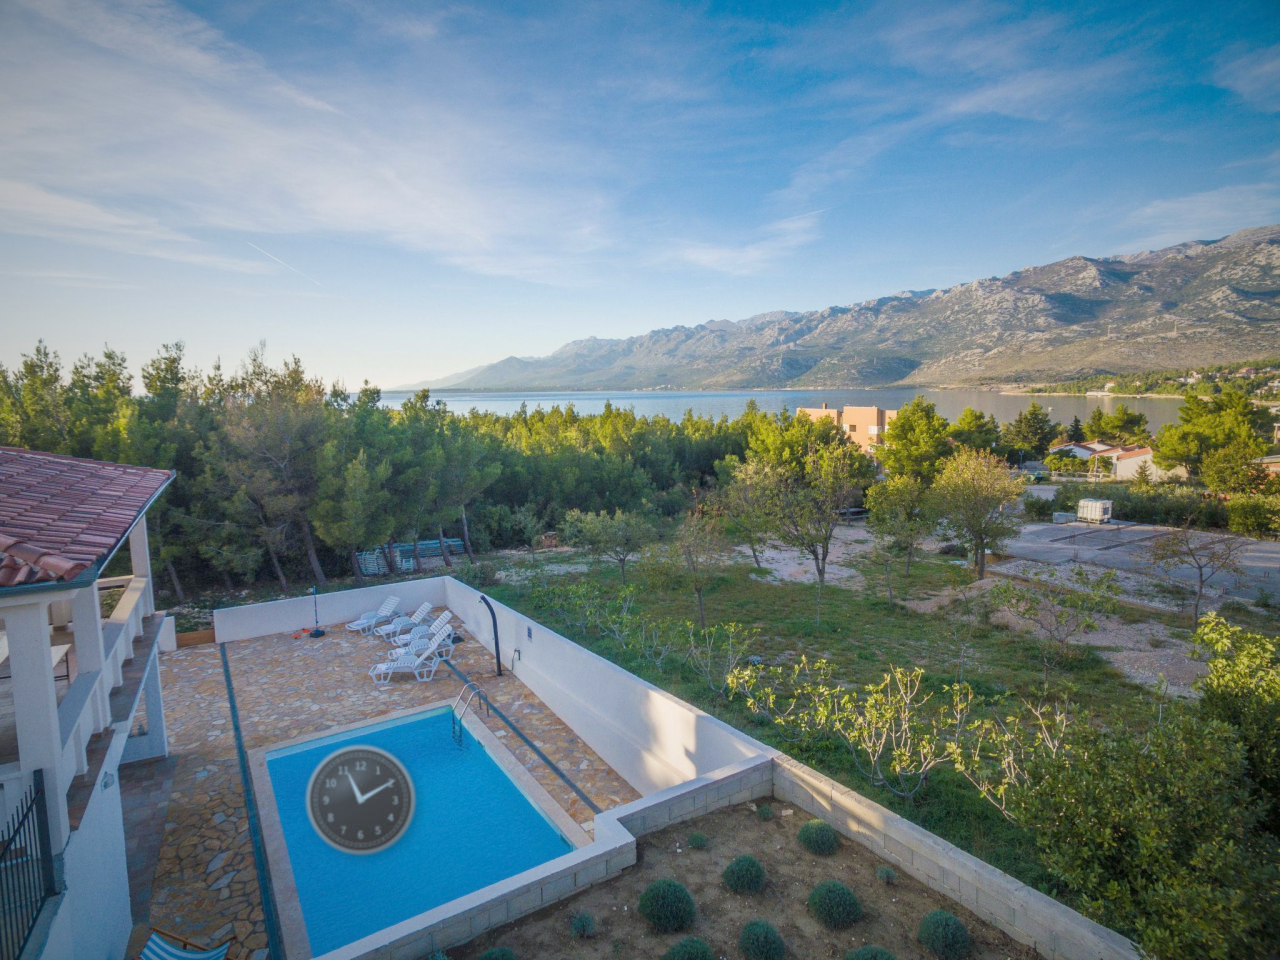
11h10
